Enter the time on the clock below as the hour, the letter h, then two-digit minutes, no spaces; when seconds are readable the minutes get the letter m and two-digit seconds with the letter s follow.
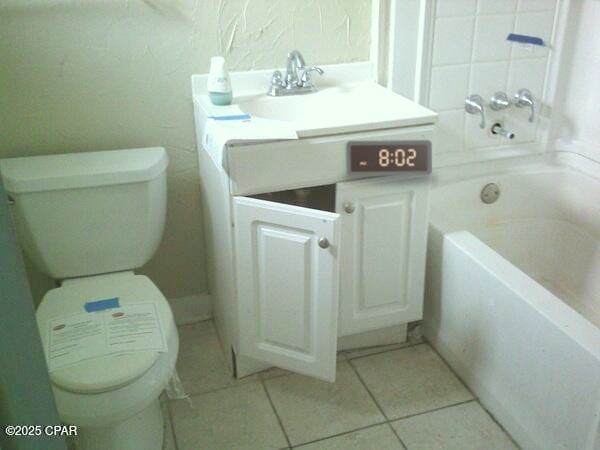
8h02
